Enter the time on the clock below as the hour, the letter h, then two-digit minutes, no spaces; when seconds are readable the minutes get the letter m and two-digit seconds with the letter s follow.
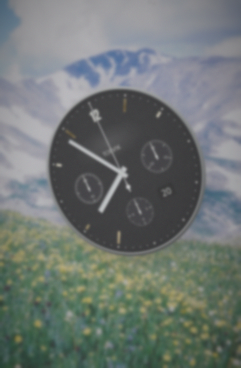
7h54
